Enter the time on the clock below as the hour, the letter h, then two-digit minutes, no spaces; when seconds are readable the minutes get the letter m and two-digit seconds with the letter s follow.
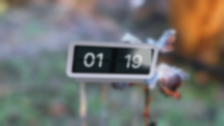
1h19
